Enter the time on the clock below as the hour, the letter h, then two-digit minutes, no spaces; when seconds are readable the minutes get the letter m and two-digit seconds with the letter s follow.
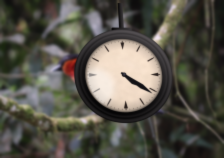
4h21
